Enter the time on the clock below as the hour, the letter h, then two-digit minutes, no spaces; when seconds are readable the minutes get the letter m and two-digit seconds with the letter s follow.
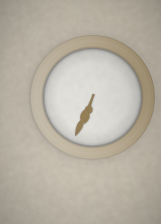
6h34
